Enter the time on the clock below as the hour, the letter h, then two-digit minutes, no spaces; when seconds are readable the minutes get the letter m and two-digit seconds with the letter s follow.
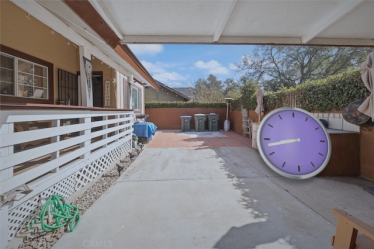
8h43
